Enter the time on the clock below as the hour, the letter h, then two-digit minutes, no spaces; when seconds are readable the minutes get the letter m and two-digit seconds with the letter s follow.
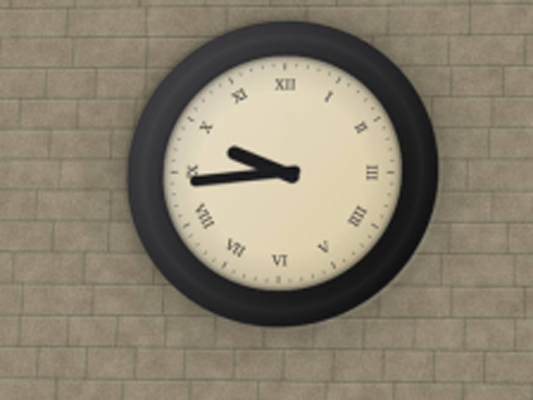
9h44
